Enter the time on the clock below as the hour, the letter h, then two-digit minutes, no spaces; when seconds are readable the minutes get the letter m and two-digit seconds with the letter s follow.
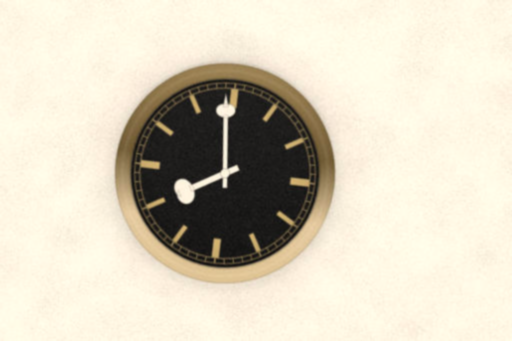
7h59
